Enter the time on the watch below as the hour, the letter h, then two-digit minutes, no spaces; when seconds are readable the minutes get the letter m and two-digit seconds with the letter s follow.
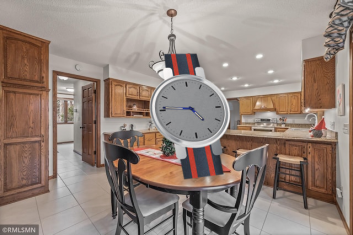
4h46
